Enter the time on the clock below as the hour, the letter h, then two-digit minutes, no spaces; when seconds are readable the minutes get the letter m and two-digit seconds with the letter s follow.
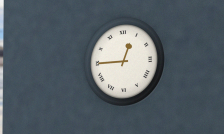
12h45
